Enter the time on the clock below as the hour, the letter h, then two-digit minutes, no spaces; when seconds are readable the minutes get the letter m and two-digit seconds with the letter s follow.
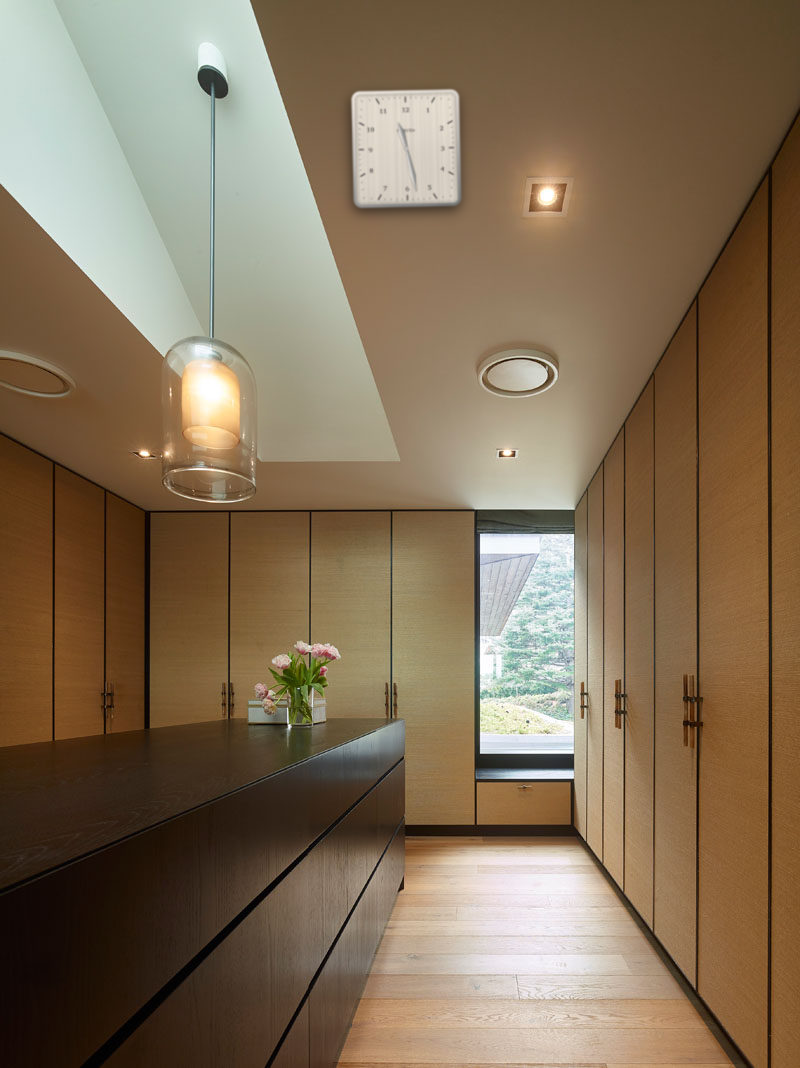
11h28
